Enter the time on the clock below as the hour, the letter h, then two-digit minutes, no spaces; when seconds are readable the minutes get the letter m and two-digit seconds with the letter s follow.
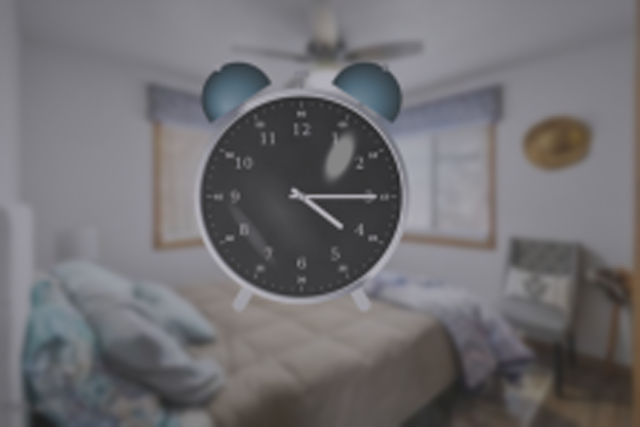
4h15
